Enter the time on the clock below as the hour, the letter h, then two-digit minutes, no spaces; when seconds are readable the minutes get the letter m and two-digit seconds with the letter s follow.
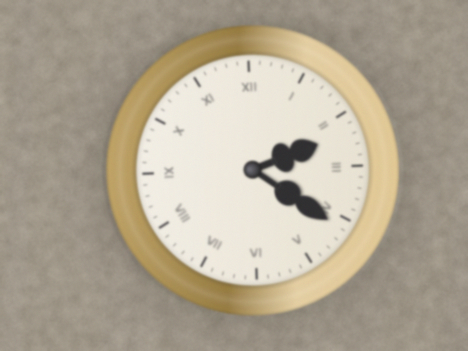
2h21
